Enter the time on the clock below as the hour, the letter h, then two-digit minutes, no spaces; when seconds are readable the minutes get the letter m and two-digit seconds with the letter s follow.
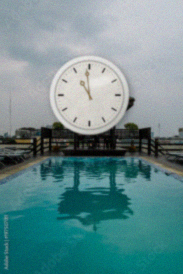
10h59
